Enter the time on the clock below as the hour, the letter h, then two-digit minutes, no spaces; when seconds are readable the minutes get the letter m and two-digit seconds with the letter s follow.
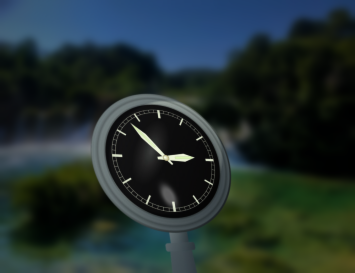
2h53
